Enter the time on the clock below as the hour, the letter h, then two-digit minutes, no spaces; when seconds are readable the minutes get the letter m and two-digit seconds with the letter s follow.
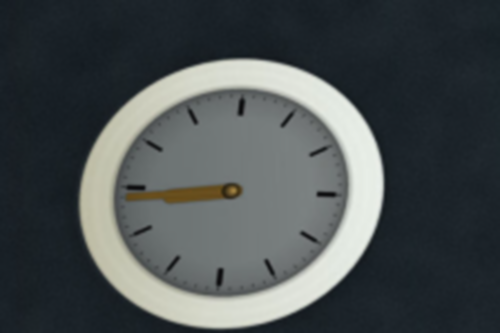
8h44
